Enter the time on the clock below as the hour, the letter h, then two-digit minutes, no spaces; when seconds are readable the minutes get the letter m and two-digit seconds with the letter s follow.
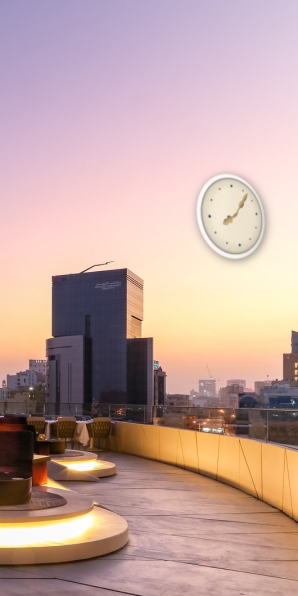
8h07
